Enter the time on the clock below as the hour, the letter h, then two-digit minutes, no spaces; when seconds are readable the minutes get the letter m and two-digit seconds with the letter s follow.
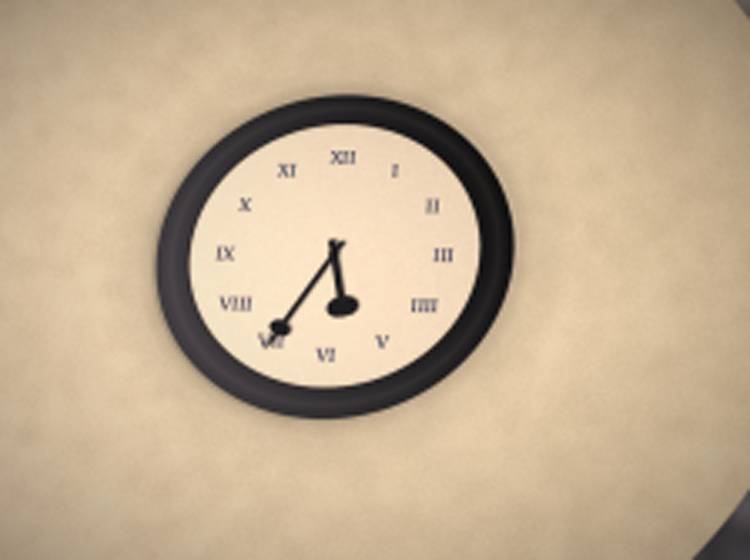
5h35
